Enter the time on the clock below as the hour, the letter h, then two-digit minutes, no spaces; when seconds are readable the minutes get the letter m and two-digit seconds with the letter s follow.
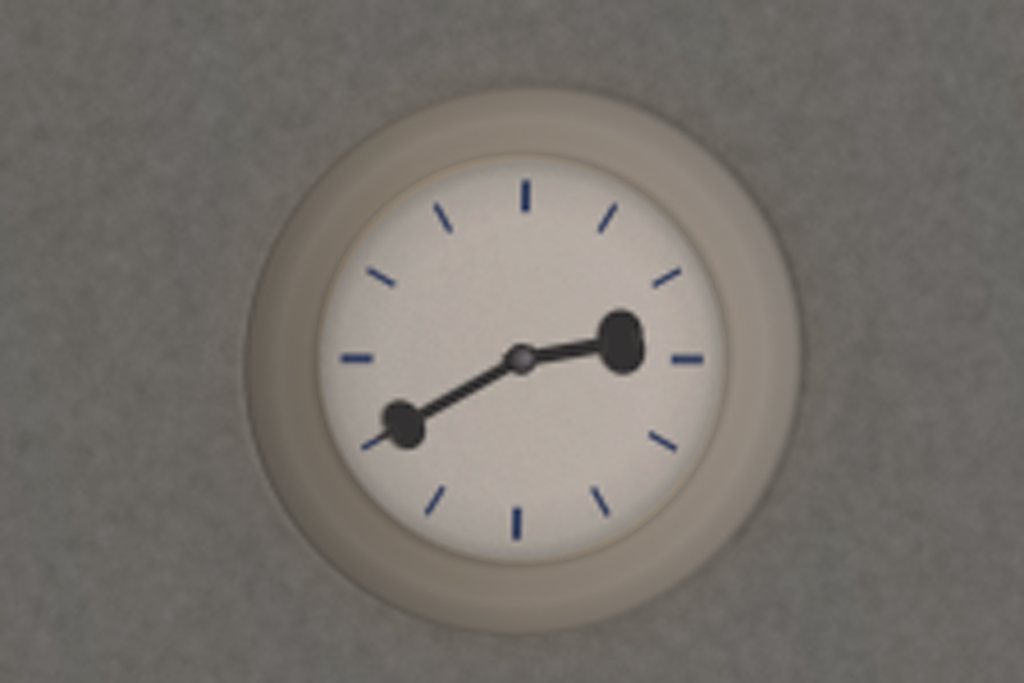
2h40
